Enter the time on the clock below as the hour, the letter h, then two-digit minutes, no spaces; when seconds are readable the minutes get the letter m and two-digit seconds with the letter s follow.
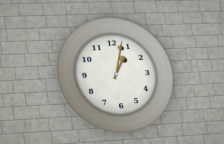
1h03
